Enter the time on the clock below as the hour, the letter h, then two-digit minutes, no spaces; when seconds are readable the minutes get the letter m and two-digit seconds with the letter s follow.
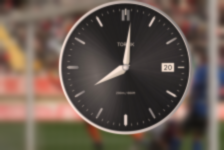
8h01
